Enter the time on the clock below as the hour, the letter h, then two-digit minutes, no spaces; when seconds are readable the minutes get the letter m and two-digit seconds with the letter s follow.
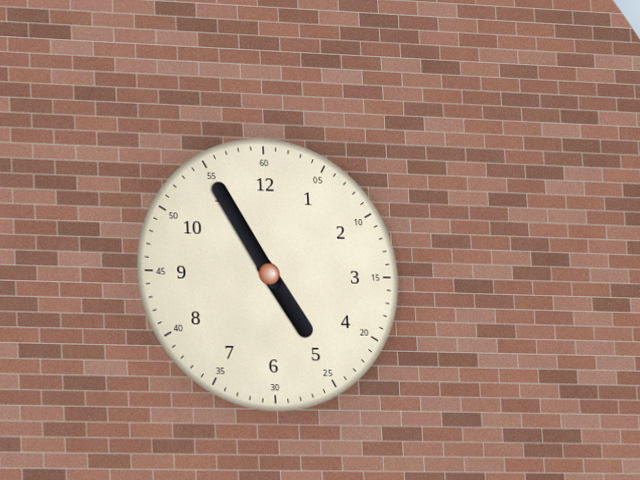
4h55
